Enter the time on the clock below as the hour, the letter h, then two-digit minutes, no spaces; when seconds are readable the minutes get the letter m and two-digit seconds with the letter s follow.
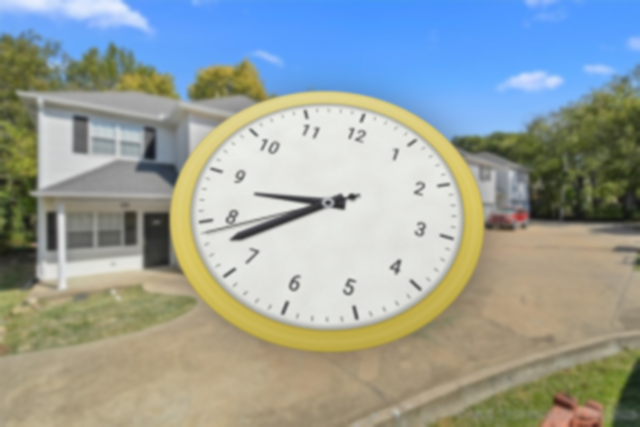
8h37m39s
